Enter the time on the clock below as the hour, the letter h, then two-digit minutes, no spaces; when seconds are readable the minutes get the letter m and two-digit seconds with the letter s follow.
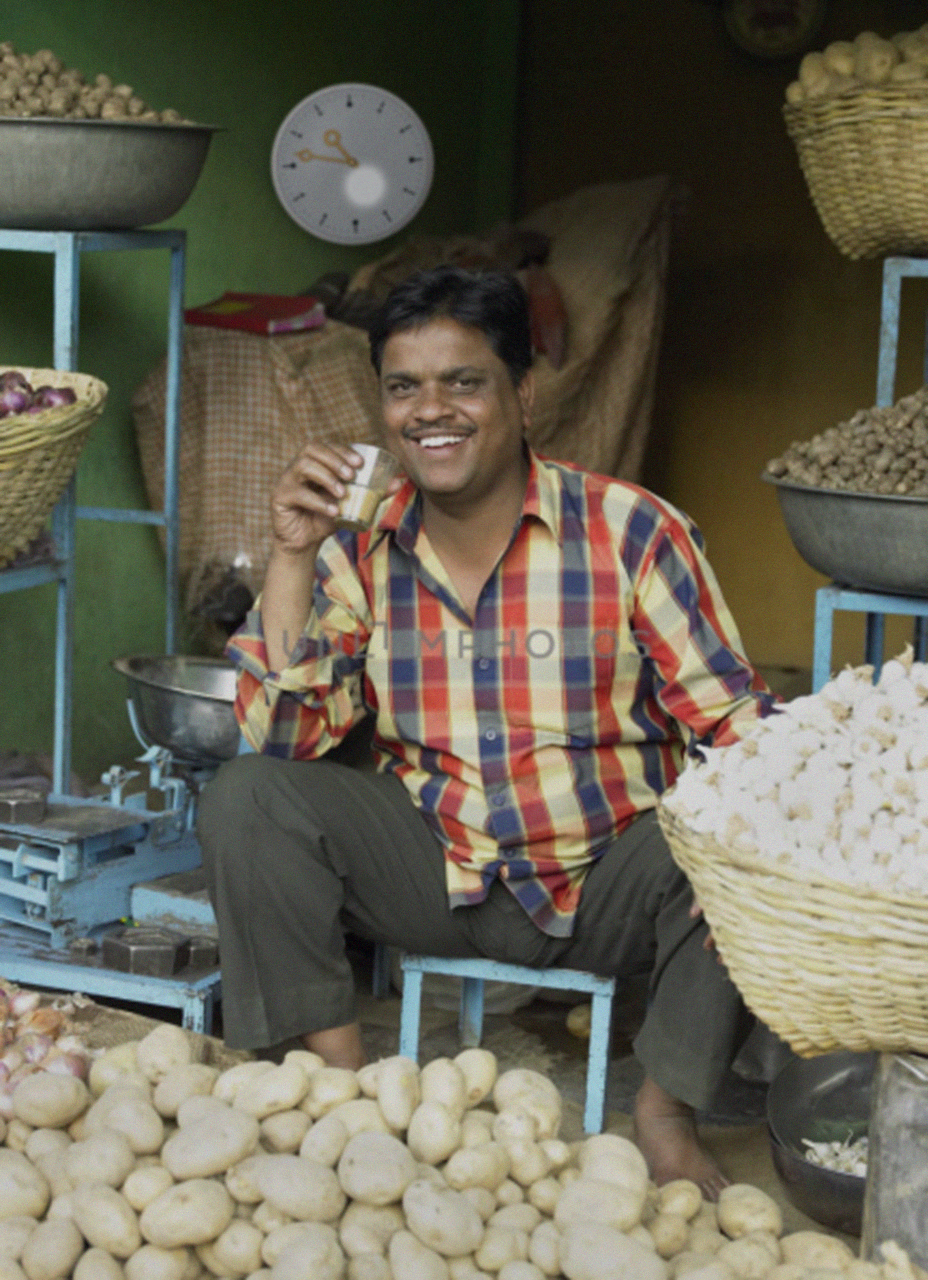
10h47
